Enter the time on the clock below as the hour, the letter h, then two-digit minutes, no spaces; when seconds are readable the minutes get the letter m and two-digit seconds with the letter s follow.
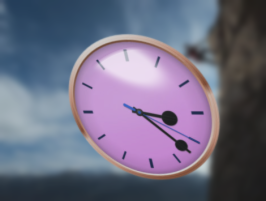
3h22m20s
